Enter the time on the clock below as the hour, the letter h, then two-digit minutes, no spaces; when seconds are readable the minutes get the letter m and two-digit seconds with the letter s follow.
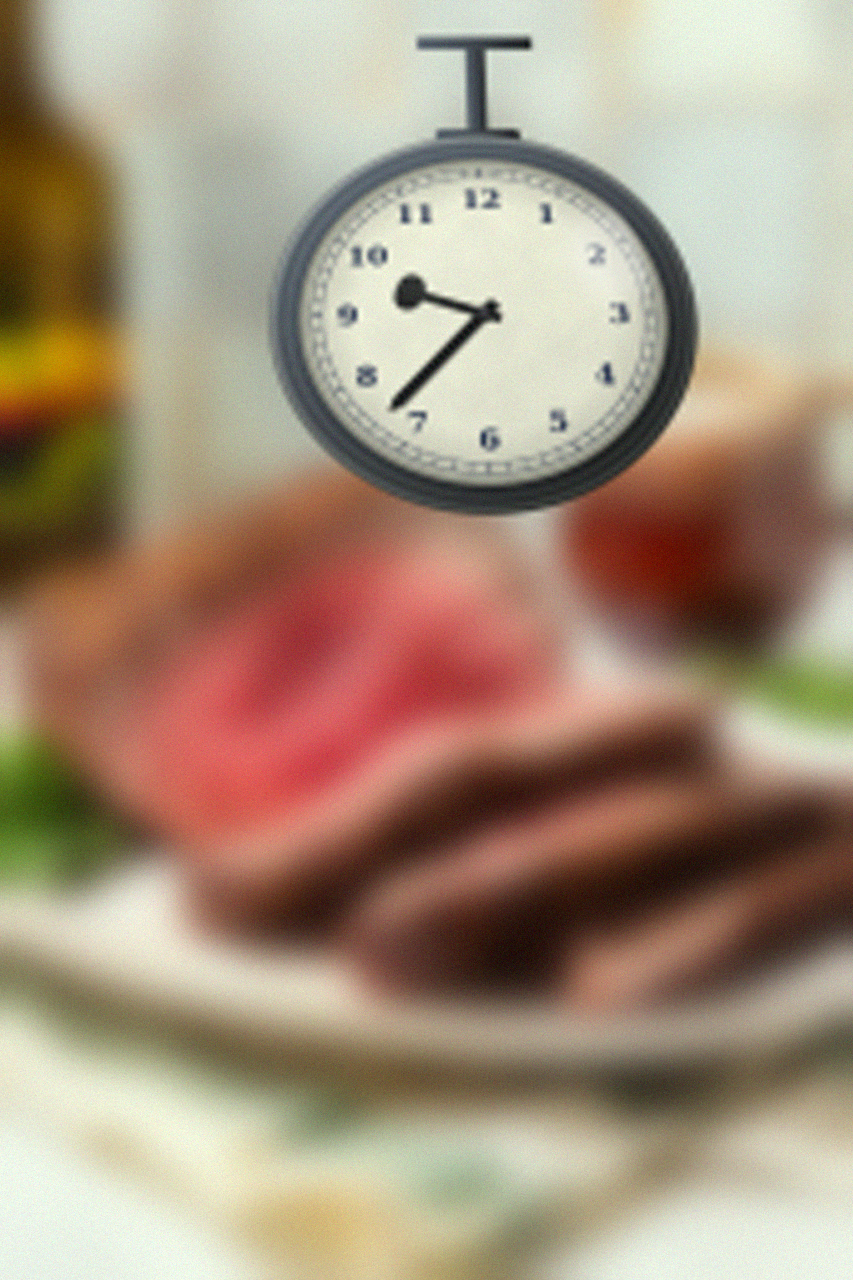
9h37
